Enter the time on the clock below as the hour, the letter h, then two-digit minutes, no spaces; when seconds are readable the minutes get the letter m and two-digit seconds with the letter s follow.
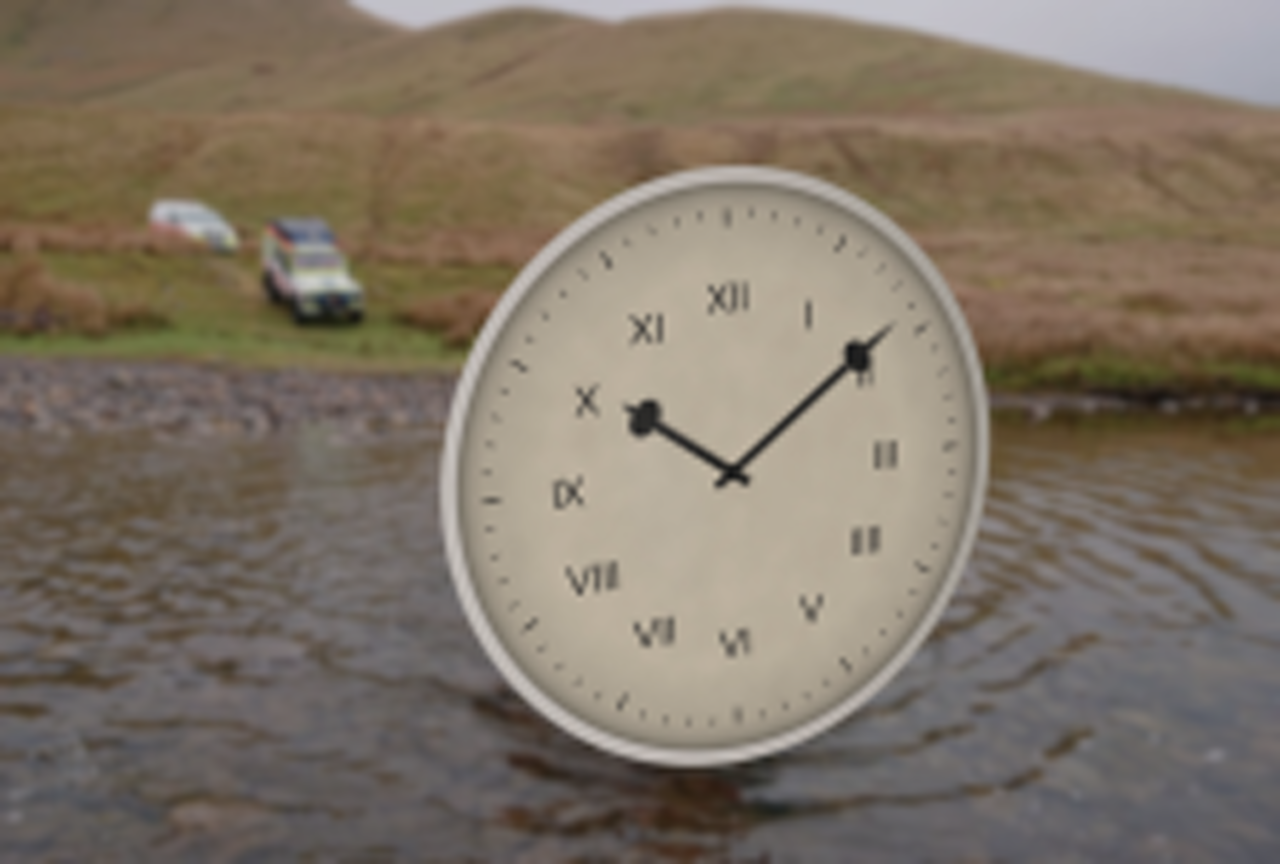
10h09
